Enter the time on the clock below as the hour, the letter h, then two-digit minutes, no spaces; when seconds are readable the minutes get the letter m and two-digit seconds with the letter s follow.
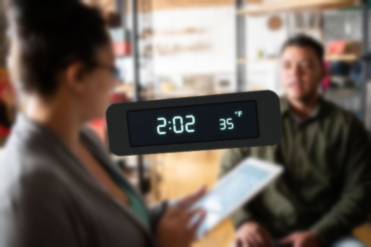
2h02
